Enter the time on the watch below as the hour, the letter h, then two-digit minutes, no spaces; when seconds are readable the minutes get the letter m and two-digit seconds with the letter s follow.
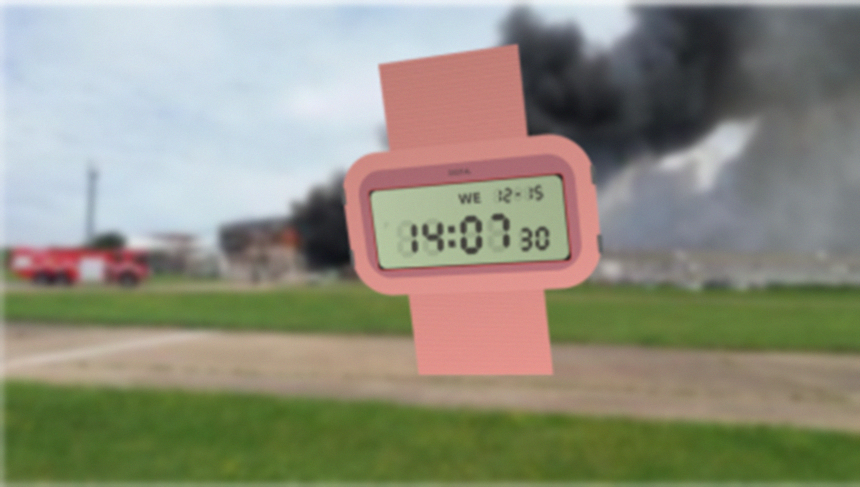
14h07m30s
